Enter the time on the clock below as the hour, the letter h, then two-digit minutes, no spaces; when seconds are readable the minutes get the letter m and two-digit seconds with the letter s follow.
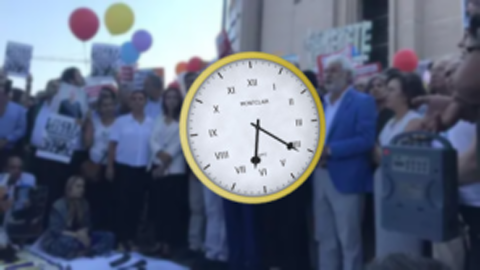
6h21
